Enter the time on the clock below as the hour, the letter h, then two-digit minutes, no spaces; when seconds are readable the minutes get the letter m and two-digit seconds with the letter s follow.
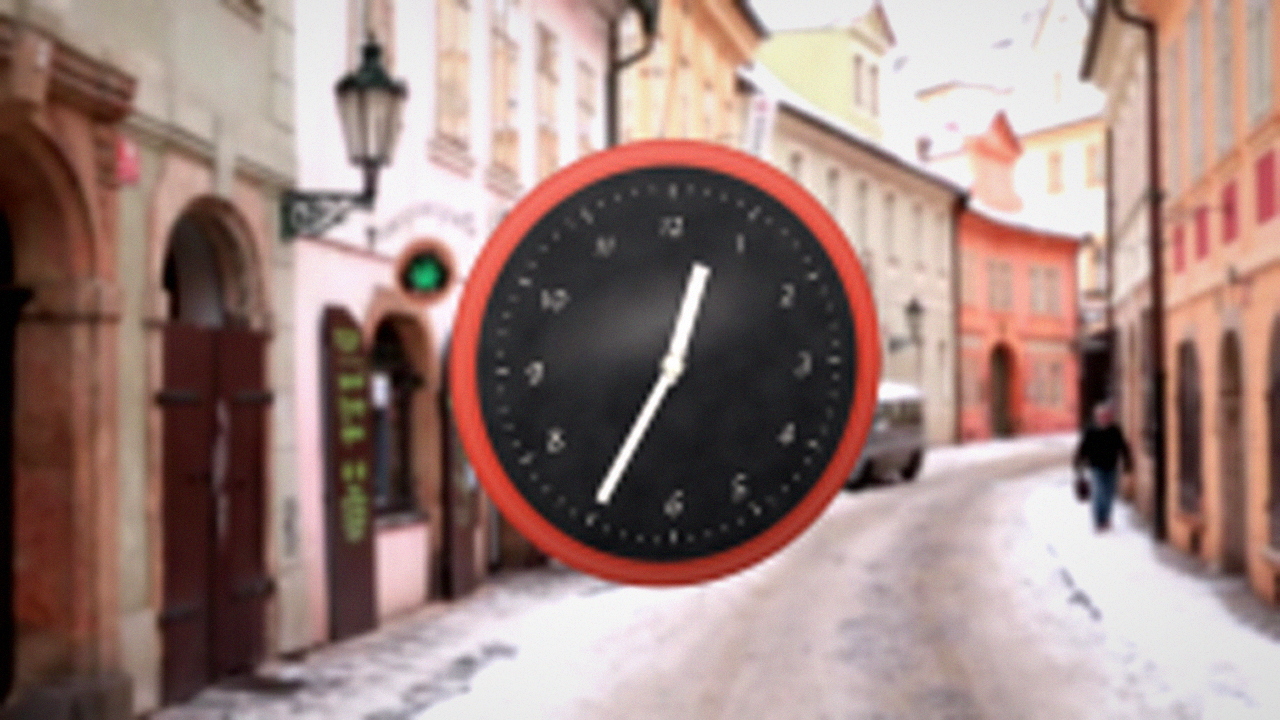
12h35
